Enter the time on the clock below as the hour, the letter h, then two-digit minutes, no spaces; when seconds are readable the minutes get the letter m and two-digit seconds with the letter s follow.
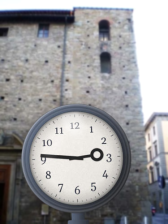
2h46
